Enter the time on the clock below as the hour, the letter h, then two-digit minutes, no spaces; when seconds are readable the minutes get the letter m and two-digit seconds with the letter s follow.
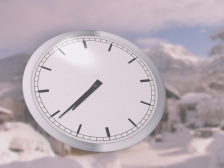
7h39
